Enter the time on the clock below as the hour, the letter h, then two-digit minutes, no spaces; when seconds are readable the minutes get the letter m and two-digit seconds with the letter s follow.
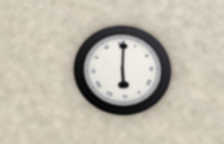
6h01
